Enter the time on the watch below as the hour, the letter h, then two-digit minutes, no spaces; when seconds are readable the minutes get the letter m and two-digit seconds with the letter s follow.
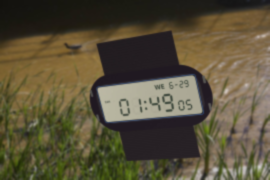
1h49m05s
